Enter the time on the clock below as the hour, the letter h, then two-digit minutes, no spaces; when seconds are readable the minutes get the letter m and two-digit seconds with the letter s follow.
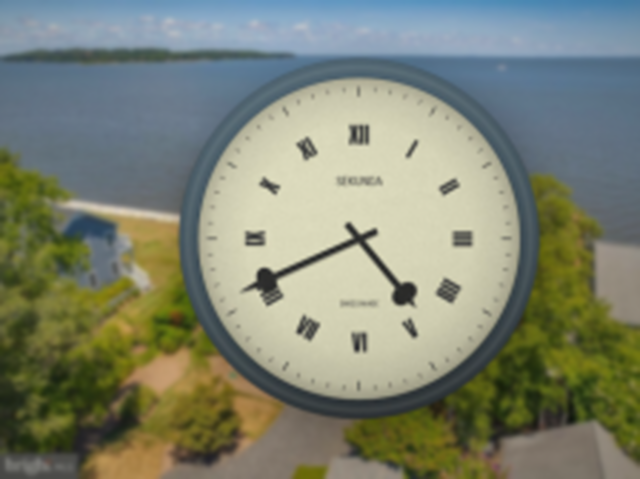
4h41
